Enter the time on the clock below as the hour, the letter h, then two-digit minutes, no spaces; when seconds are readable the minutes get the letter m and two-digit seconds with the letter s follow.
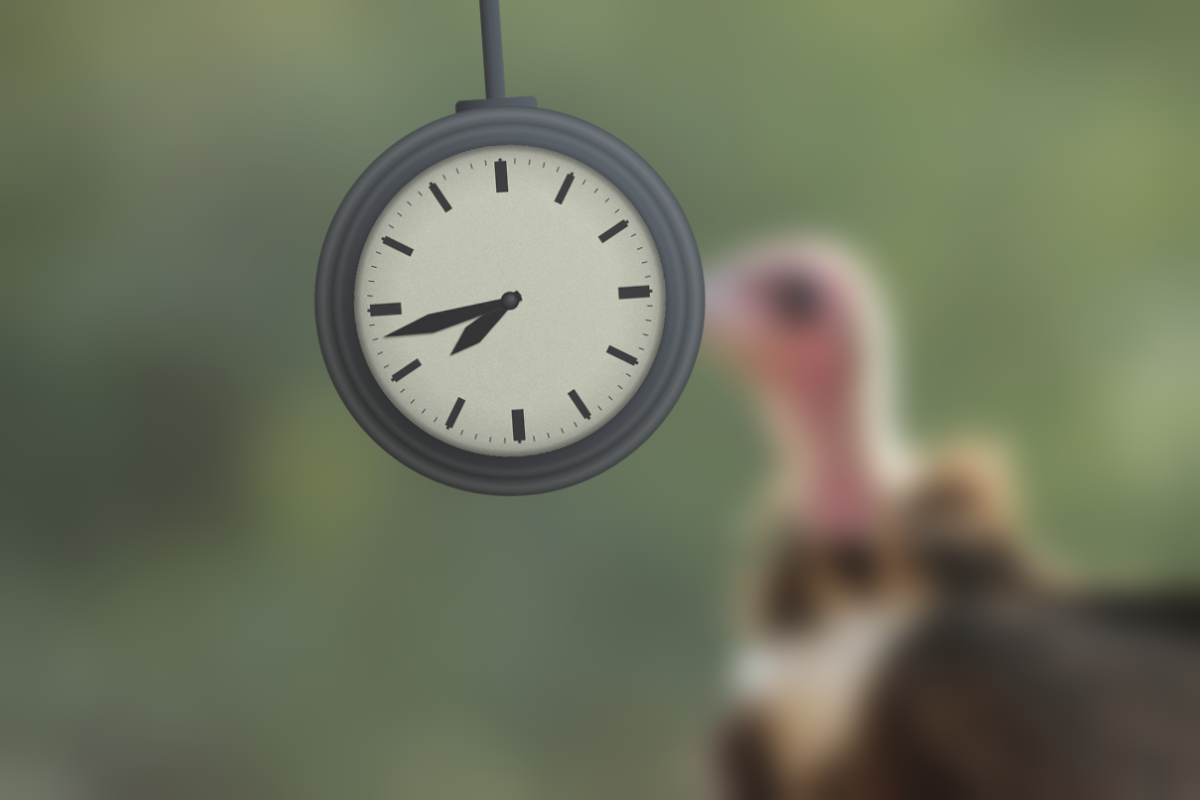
7h43
